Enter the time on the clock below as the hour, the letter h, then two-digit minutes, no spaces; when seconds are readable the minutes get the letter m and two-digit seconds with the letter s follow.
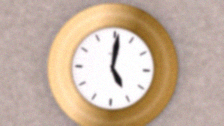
5h01
